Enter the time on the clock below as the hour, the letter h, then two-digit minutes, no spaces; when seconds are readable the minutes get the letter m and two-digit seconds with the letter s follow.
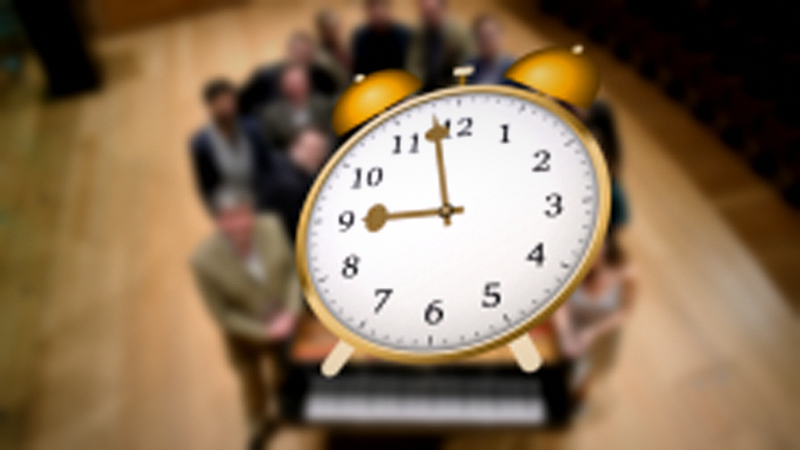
8h58
